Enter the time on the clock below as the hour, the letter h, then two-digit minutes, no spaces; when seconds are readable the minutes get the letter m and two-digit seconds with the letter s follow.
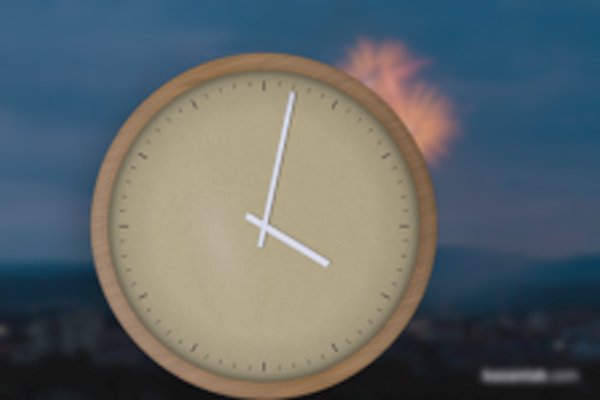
4h02
